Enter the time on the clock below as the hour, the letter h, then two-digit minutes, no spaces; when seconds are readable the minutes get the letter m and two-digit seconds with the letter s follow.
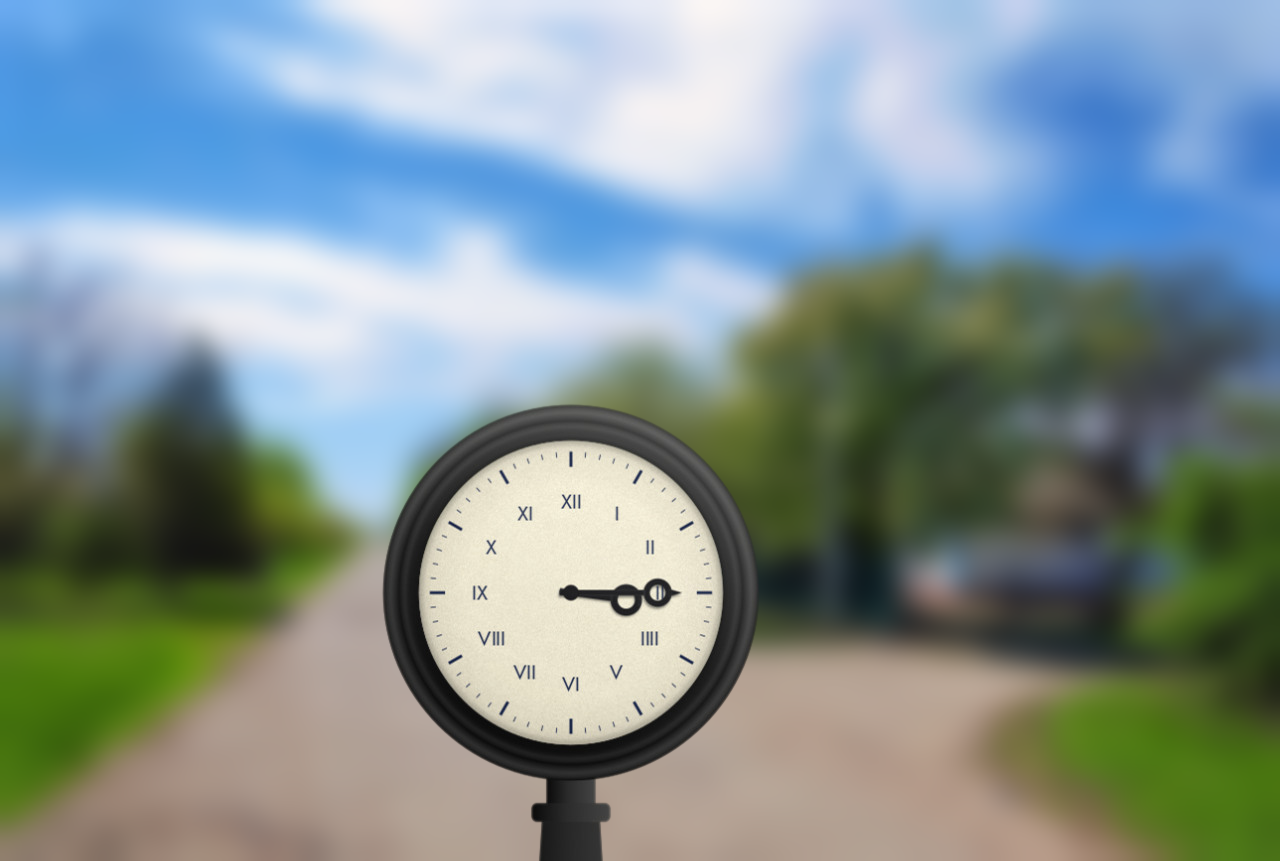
3h15
